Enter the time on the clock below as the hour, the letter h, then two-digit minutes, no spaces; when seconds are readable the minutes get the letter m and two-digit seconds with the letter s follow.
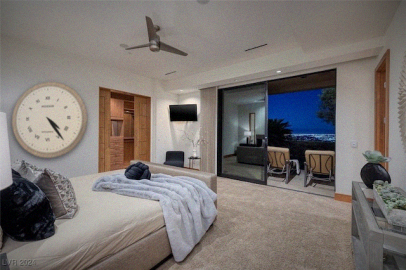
4h24
